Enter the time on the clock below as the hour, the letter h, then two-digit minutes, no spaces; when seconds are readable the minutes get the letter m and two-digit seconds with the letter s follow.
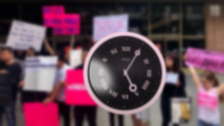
5h05
